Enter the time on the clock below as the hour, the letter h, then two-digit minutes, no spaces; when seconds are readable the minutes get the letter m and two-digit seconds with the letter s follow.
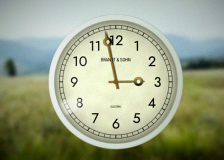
2h58
